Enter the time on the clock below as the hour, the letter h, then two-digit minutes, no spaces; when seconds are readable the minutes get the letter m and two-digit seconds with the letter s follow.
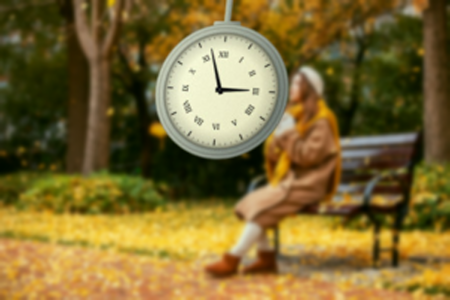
2h57
